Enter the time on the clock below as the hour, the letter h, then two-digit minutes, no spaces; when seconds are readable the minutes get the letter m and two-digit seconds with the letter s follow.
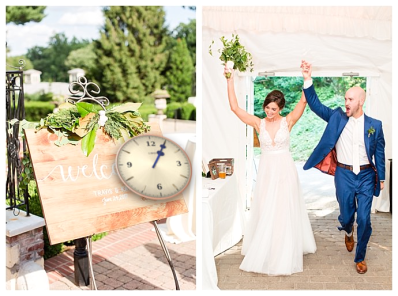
1h05
